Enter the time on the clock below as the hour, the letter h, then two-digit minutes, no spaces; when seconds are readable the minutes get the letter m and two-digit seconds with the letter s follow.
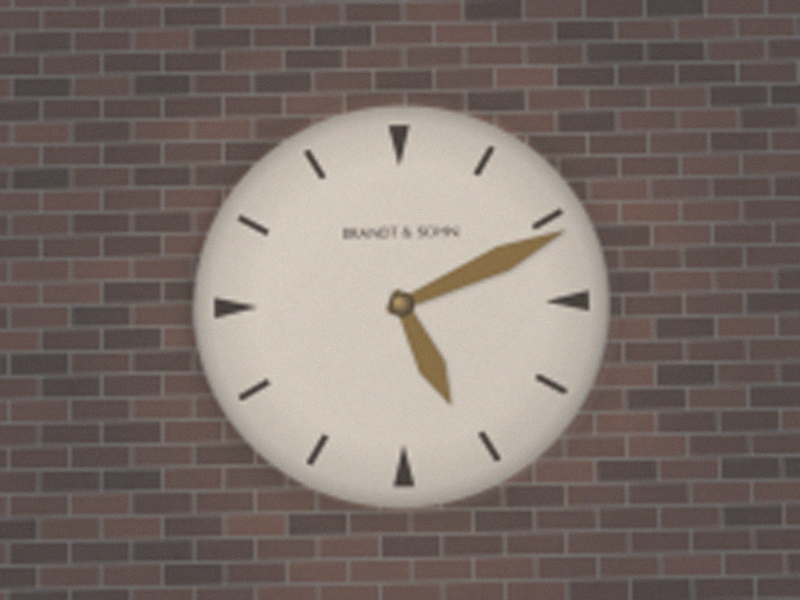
5h11
